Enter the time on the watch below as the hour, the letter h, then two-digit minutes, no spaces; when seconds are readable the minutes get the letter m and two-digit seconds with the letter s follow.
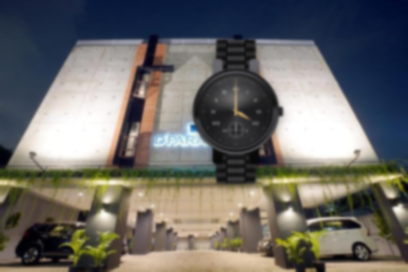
4h00
